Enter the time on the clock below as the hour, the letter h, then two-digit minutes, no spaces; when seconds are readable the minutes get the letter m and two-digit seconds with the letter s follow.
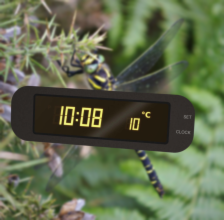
10h08
